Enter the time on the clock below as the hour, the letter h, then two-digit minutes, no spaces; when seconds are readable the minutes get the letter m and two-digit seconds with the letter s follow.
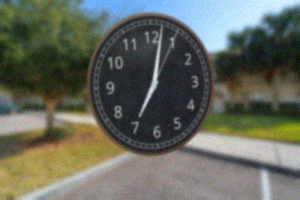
7h02m05s
